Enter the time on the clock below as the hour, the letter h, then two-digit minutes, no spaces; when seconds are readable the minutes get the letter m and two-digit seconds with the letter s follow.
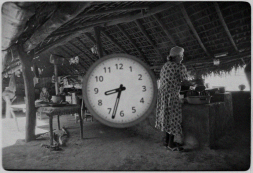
8h33
